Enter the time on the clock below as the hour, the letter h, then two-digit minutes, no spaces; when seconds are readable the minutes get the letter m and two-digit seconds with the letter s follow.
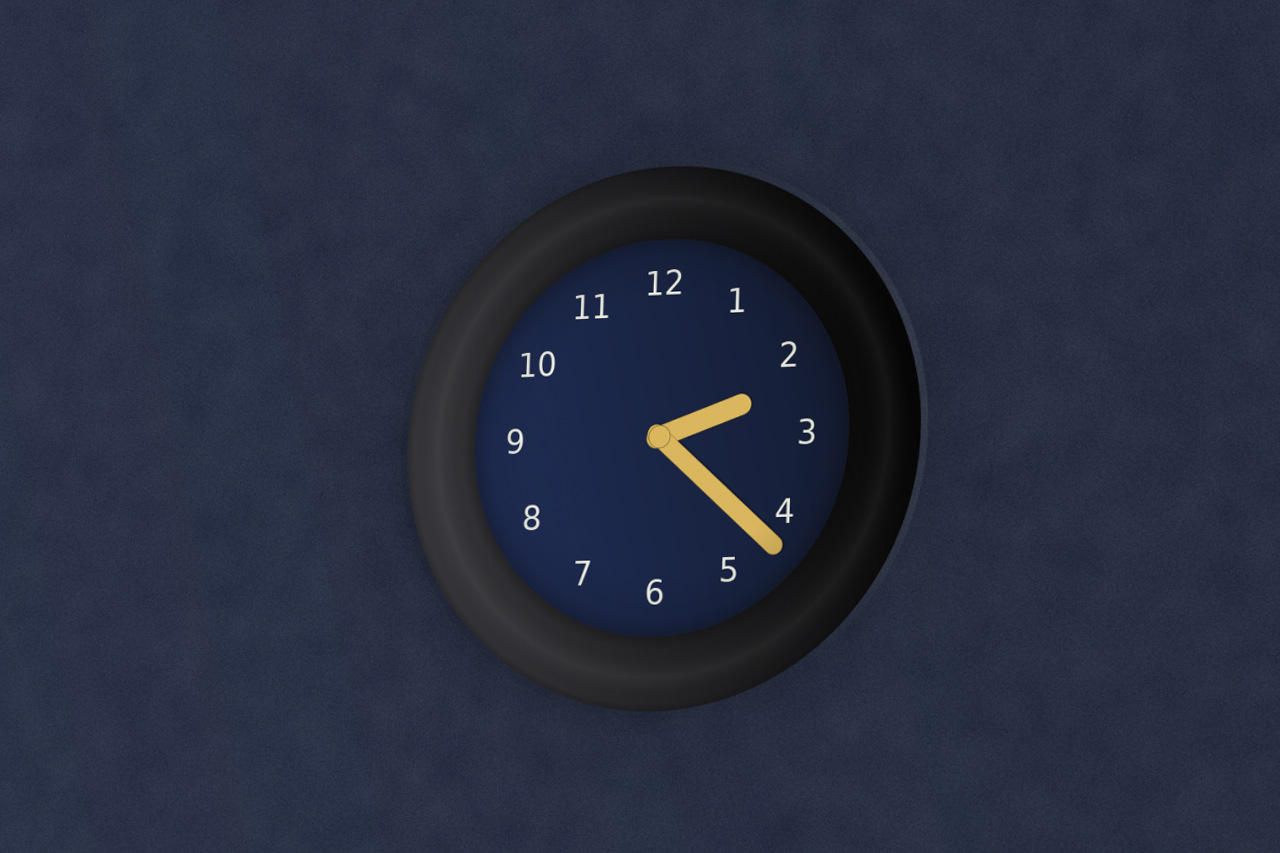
2h22
